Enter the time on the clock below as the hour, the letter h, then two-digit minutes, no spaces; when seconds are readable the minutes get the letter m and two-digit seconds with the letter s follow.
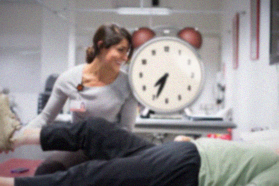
7h34
